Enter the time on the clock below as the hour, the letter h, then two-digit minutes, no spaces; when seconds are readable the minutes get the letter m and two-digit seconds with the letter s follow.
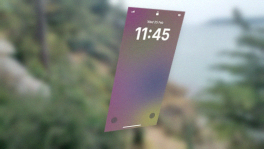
11h45
